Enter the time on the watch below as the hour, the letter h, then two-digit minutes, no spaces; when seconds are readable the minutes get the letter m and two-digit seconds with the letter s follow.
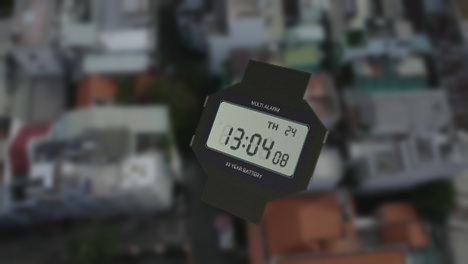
13h04m08s
